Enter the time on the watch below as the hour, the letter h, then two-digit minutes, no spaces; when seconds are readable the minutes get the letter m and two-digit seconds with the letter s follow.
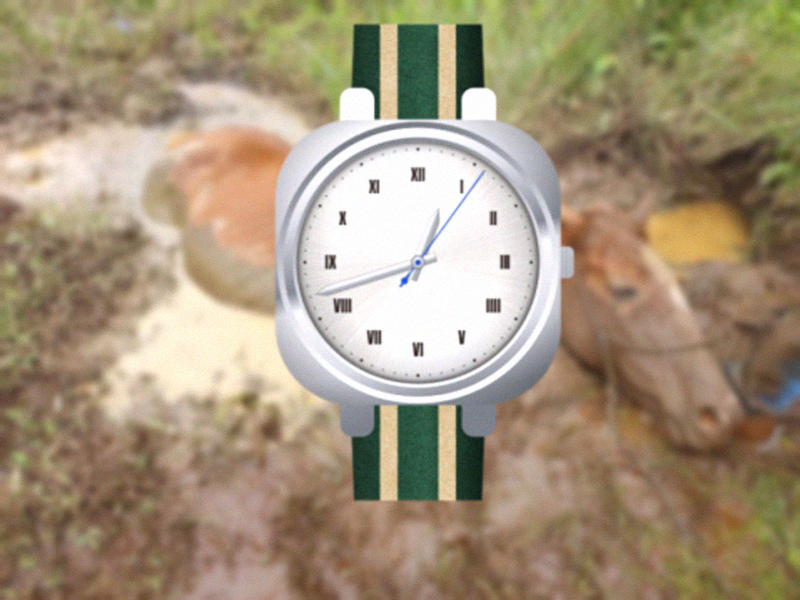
12h42m06s
